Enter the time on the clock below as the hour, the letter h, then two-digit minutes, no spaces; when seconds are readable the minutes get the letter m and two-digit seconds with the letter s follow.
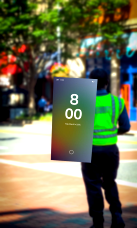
8h00
